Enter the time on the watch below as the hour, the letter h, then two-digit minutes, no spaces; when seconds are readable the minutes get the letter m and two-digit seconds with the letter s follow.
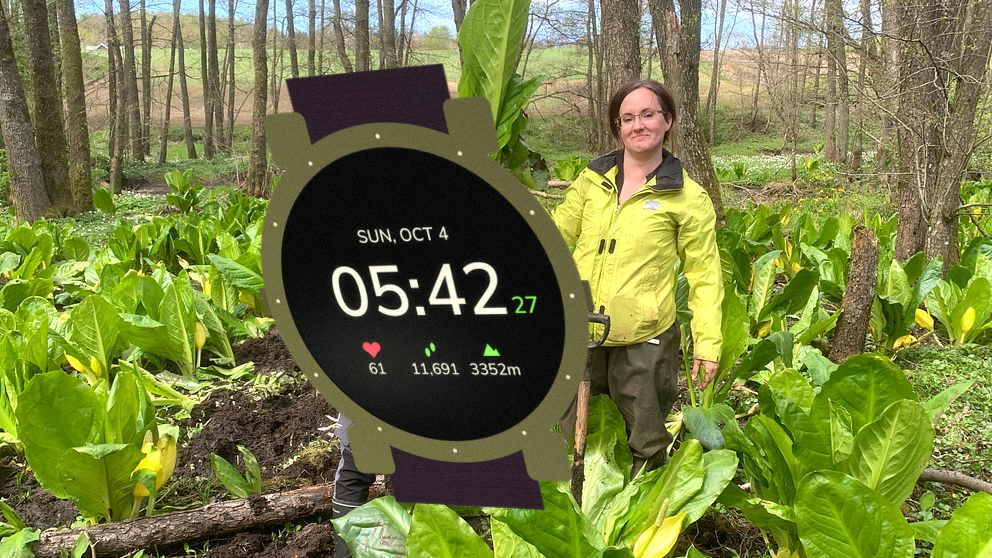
5h42m27s
